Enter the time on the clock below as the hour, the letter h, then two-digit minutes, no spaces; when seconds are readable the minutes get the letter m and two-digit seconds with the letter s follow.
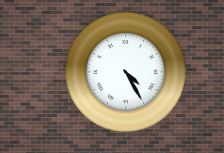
4h25
